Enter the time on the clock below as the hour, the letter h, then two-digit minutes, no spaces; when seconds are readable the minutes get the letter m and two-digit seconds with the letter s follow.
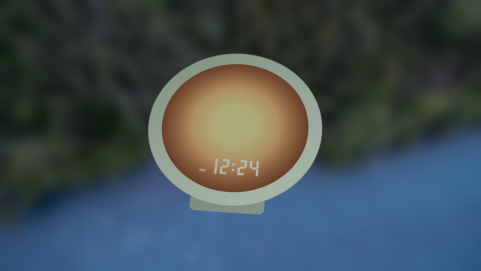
12h24
